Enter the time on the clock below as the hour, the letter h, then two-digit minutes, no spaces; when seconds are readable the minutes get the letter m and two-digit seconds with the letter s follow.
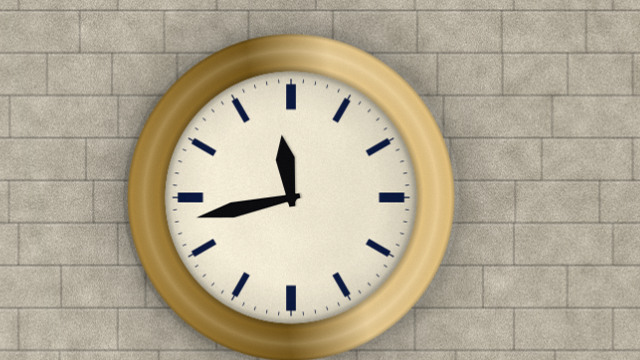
11h43
